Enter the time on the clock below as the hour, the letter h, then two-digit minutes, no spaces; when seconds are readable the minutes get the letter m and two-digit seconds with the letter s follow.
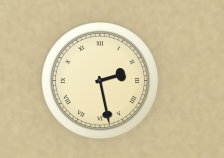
2h28
